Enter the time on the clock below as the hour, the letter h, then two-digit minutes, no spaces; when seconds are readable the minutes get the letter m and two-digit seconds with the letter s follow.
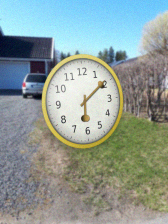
6h09
